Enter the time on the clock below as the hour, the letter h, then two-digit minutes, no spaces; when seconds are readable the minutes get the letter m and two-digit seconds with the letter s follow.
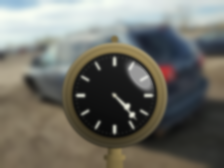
4h23
